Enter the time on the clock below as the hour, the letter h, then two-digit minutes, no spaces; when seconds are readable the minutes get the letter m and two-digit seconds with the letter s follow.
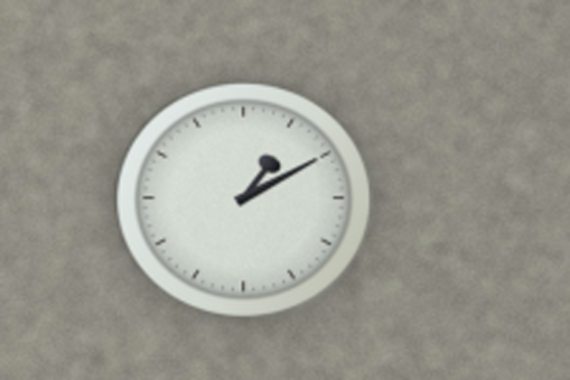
1h10
